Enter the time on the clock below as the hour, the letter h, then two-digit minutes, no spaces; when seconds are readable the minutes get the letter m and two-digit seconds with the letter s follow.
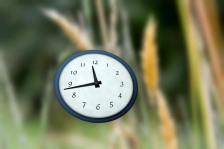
11h43
